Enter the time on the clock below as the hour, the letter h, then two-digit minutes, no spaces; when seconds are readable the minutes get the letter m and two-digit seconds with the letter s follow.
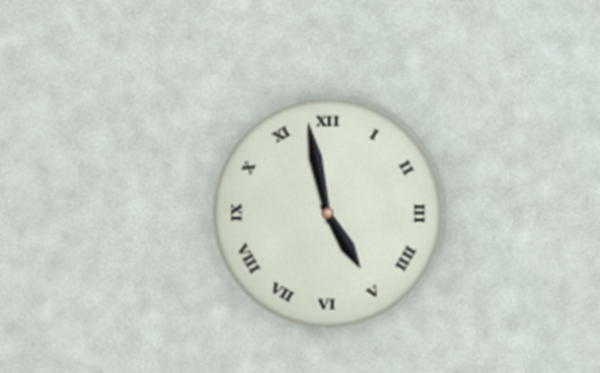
4h58
